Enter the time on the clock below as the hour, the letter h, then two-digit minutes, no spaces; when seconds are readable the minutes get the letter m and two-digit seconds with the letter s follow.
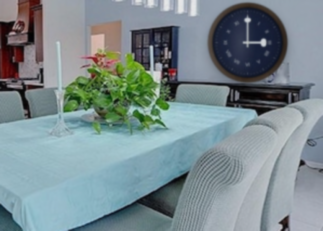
3h00
